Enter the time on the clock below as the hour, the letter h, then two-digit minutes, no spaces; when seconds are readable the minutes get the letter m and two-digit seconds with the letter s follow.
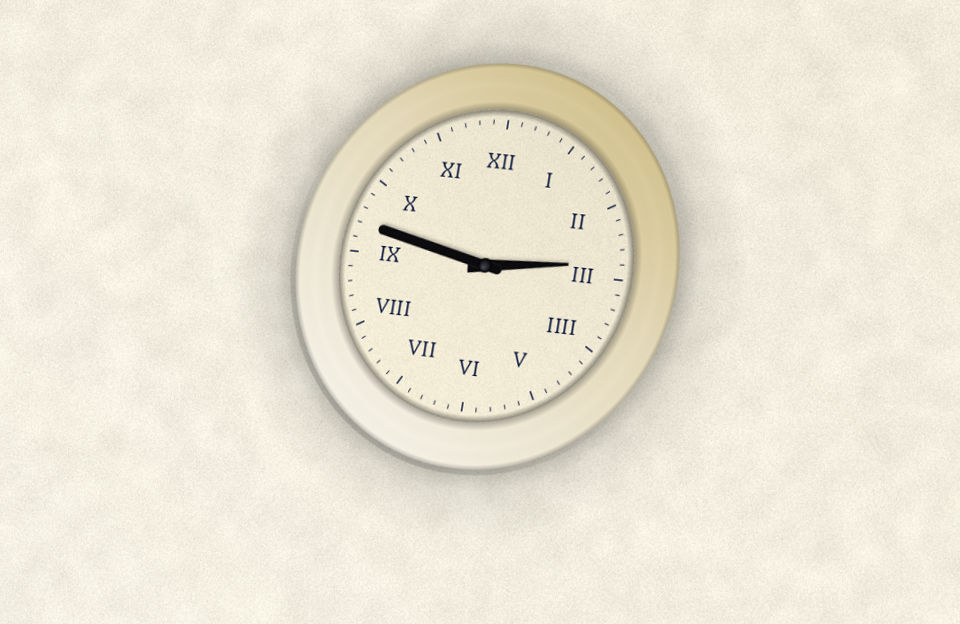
2h47
